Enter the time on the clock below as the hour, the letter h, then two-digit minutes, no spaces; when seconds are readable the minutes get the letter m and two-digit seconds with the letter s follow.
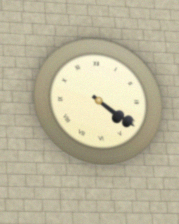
4h21
